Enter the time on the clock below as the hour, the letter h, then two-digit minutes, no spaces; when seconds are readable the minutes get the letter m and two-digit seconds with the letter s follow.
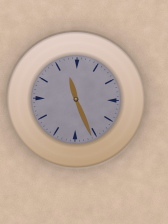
11h26
